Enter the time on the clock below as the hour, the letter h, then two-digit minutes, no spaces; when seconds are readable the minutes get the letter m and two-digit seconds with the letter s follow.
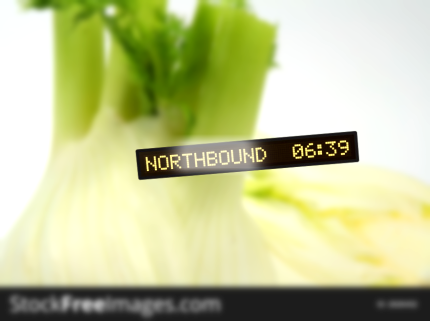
6h39
